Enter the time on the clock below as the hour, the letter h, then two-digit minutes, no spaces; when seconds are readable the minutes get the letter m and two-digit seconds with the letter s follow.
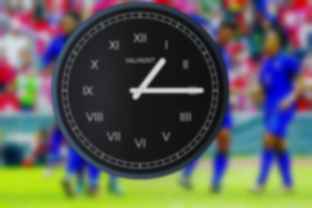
1h15
